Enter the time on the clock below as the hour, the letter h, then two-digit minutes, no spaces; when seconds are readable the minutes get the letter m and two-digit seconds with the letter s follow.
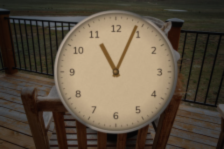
11h04
